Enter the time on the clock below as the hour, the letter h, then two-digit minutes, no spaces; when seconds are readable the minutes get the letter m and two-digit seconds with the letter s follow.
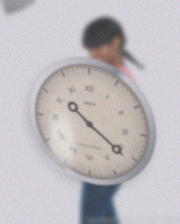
10h21
